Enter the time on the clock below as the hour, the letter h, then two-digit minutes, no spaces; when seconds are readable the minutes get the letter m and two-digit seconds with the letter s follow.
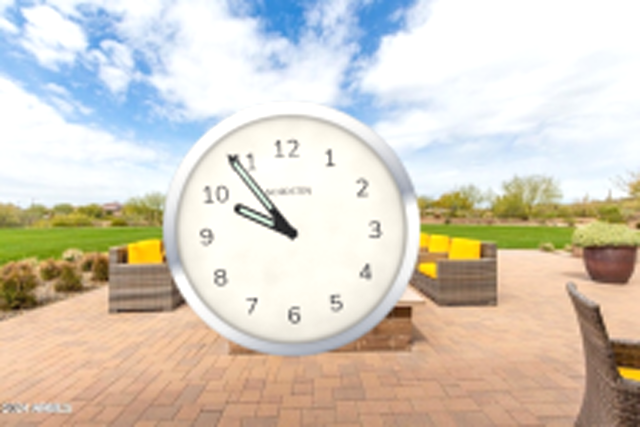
9h54
